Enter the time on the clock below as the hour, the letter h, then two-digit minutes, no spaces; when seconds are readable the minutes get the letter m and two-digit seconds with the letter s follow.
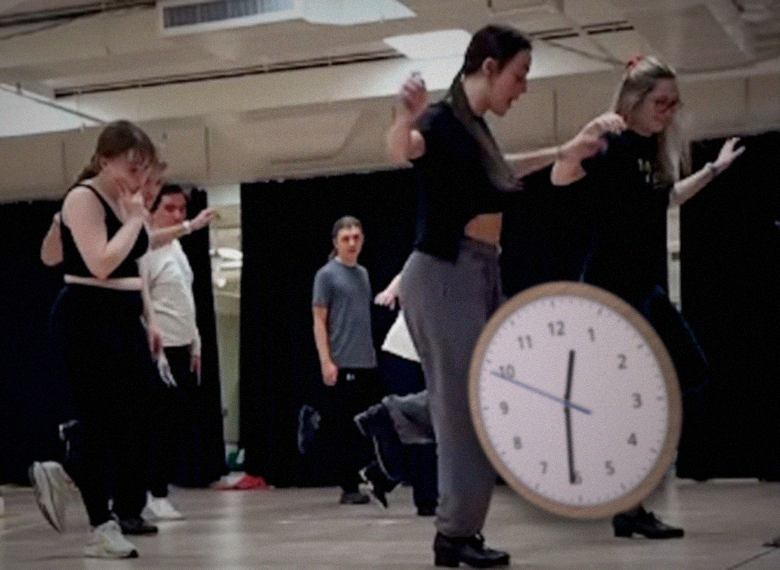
12h30m49s
